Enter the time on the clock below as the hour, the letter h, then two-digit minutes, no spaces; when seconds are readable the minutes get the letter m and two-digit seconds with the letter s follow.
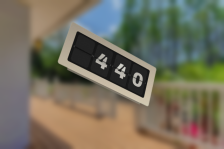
4h40
